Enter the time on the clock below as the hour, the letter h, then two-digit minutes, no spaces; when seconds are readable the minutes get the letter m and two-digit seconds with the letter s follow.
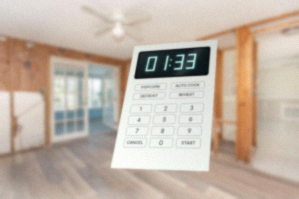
1h33
